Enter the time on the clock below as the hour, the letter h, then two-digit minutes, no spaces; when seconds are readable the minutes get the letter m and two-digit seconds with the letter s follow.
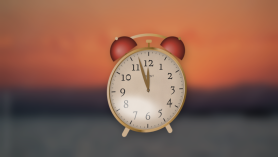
11h57
